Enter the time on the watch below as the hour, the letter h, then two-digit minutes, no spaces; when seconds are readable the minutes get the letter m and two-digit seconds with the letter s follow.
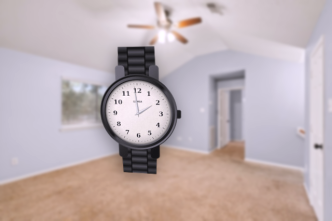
1h59
